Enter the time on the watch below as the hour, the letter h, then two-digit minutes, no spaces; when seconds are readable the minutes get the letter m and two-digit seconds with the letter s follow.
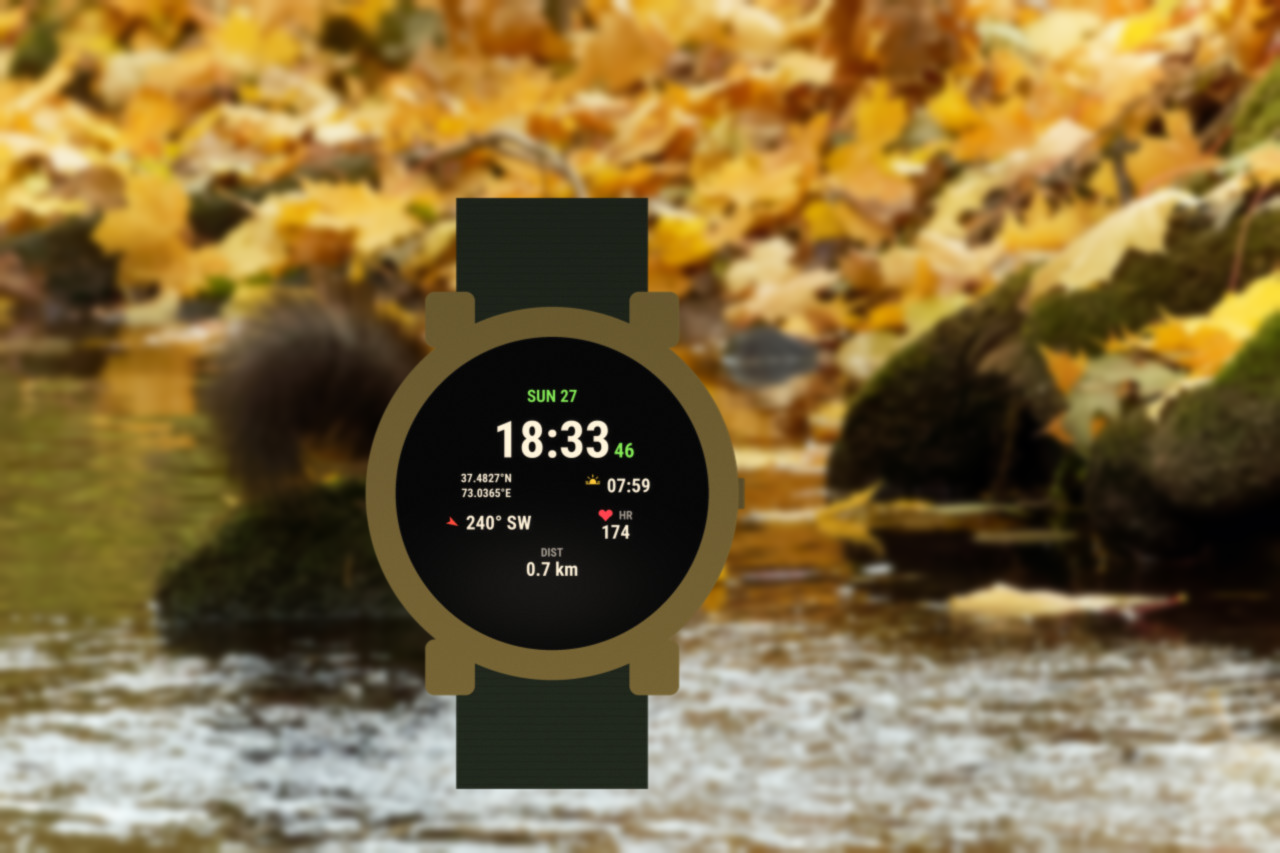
18h33m46s
